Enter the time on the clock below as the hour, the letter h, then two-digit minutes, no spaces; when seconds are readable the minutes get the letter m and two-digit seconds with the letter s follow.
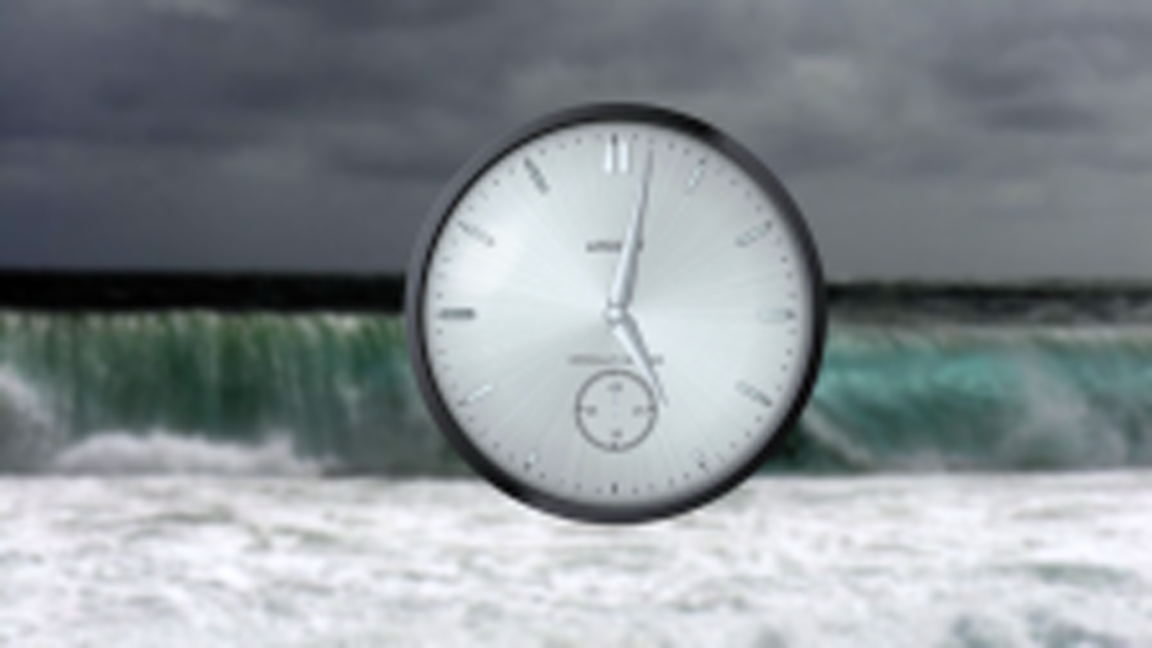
5h02
